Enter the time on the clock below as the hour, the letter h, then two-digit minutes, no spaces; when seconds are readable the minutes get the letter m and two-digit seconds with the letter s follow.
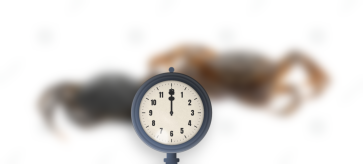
12h00
